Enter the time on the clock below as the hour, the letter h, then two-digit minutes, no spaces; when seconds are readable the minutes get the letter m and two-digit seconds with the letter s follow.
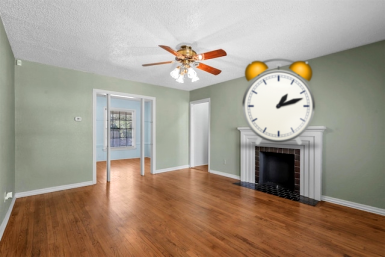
1h12
